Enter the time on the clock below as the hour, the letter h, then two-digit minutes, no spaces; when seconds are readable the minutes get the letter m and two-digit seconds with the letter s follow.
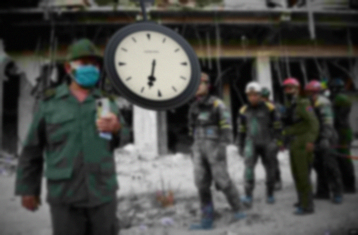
6h33
